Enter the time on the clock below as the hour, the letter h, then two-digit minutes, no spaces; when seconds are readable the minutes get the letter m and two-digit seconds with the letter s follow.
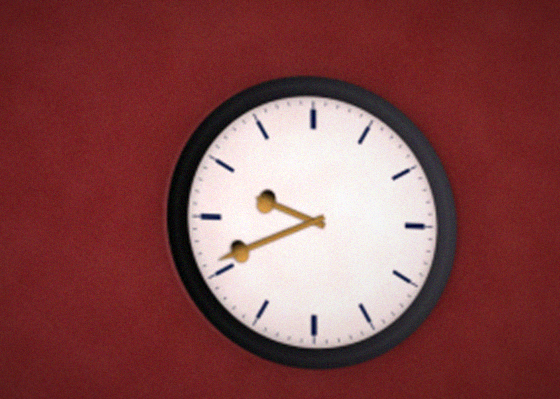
9h41
